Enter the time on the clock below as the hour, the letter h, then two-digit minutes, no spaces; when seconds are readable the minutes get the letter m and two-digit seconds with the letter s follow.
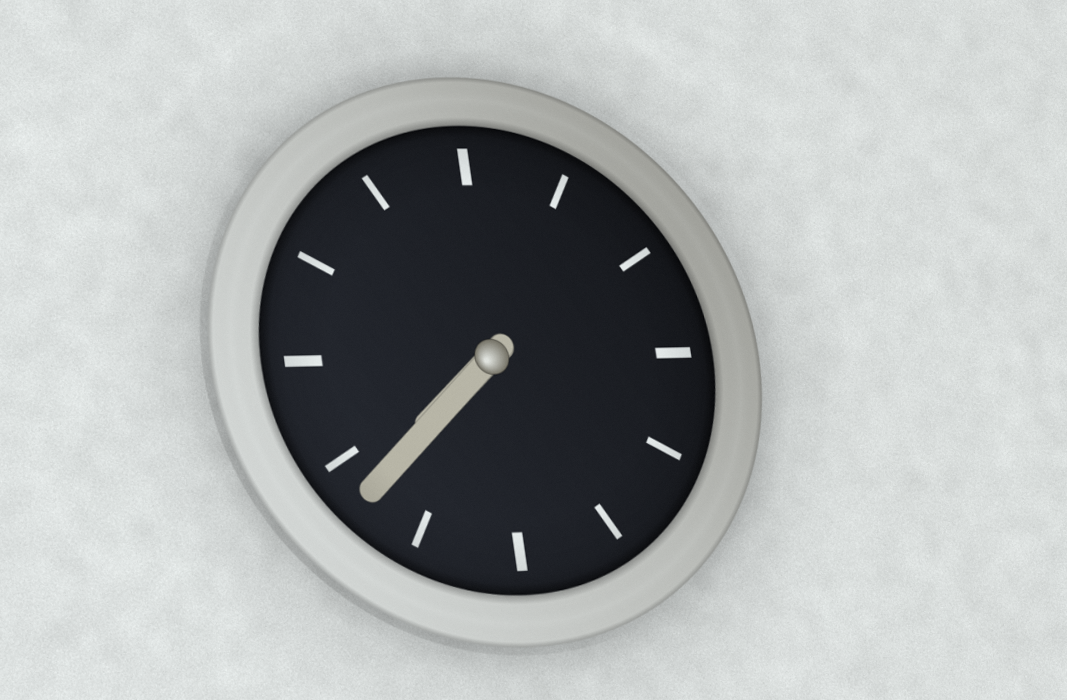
7h38
